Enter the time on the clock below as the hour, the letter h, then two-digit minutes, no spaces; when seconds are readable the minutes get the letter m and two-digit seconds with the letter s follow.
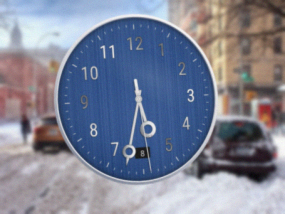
5h32m29s
